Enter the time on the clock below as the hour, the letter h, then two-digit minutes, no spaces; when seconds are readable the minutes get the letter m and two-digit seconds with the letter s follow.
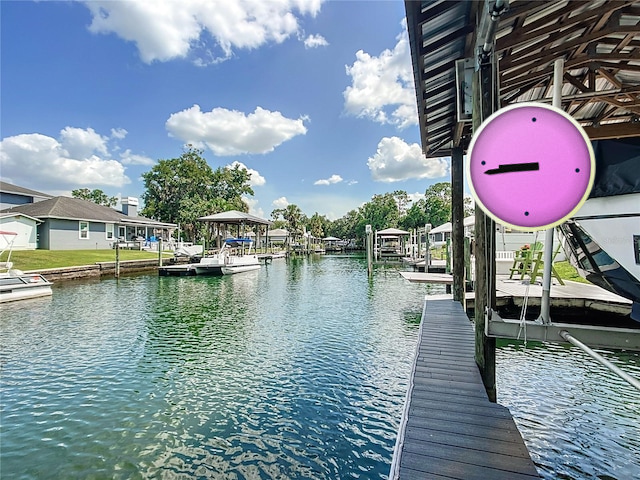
8h43
